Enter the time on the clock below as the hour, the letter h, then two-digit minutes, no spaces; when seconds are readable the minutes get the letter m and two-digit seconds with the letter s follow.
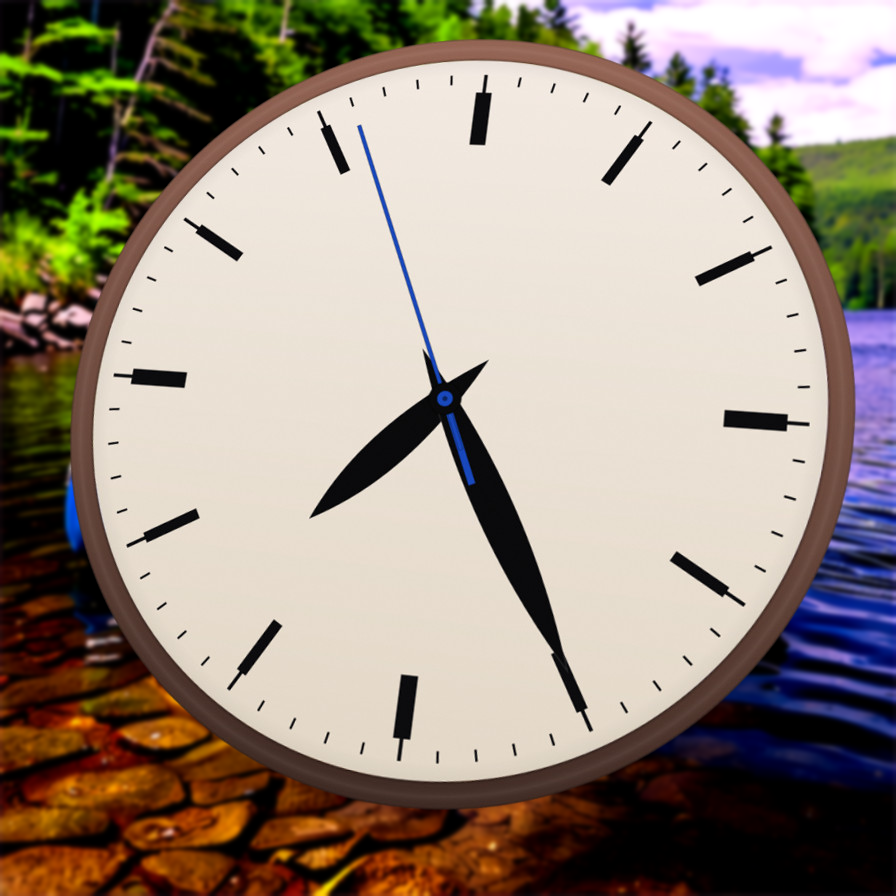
7h24m56s
